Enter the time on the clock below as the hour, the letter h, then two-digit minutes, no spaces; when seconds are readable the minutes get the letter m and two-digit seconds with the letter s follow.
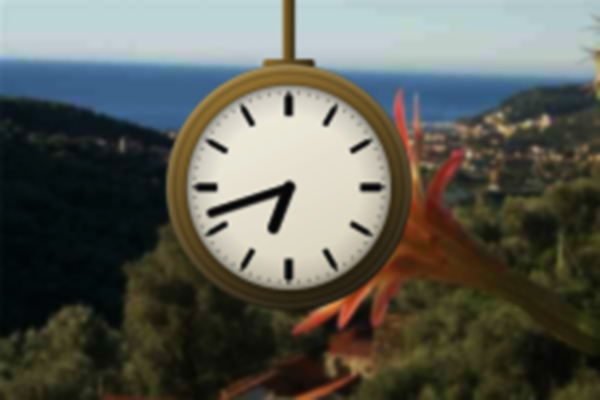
6h42
